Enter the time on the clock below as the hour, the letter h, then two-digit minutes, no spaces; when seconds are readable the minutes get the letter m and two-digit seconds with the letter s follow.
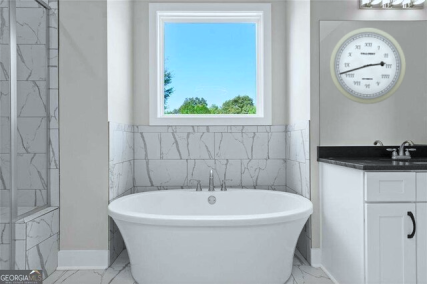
2h42
